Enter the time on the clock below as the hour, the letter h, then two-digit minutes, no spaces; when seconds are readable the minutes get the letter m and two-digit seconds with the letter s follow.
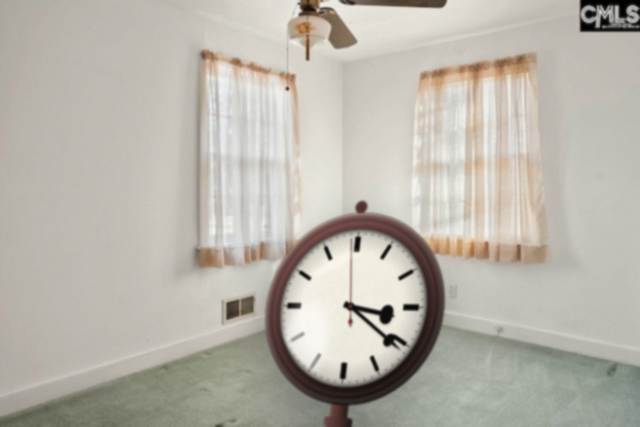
3h20m59s
